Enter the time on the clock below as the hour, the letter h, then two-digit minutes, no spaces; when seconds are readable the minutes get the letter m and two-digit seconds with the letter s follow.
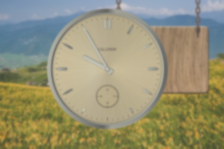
9h55
